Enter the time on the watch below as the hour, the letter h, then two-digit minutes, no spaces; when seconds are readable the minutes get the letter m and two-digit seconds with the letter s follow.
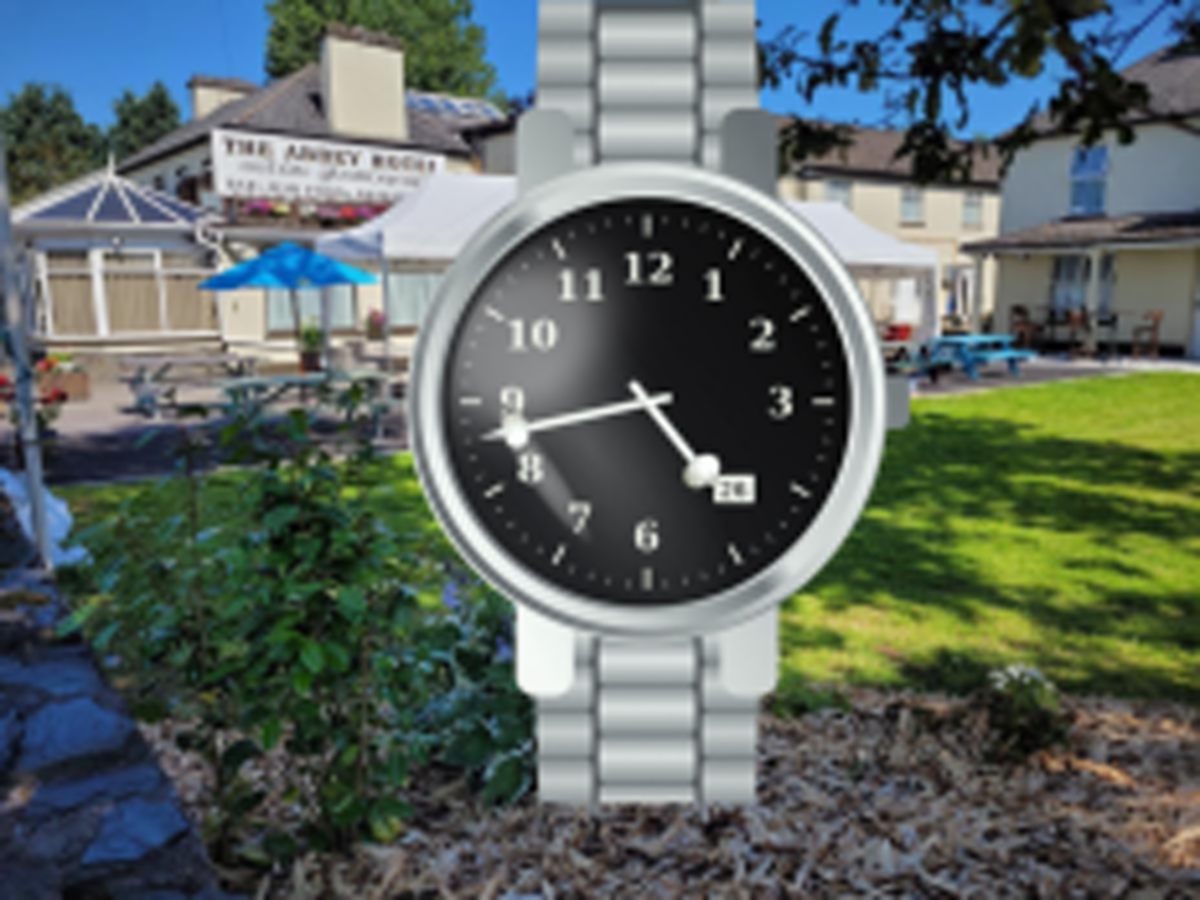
4h43
